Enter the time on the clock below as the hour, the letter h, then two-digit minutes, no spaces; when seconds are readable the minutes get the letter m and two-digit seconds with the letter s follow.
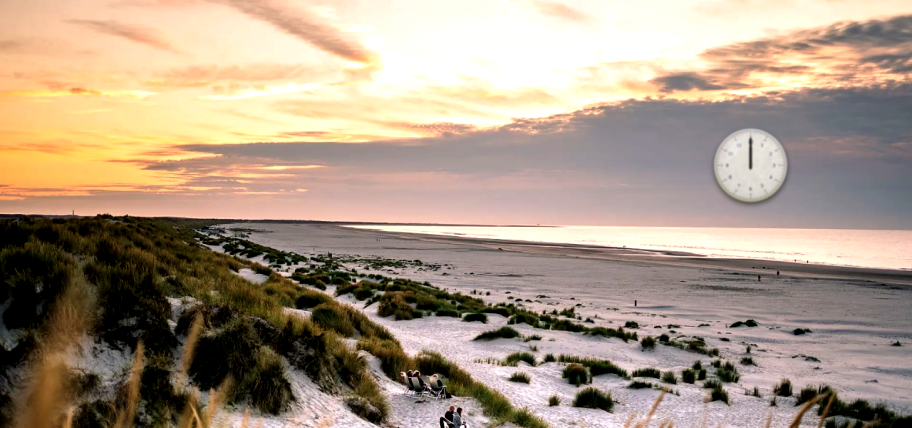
12h00
